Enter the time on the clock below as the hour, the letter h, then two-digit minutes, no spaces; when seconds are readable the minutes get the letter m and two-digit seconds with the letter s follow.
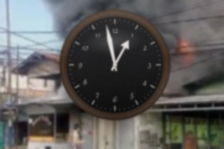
12h58
